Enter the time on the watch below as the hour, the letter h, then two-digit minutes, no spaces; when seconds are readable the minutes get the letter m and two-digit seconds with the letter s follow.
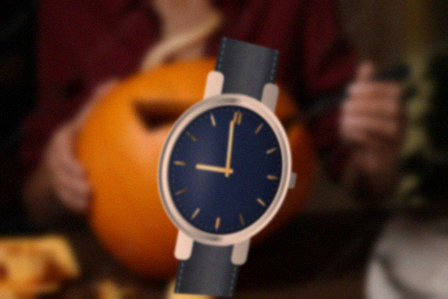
8h59
